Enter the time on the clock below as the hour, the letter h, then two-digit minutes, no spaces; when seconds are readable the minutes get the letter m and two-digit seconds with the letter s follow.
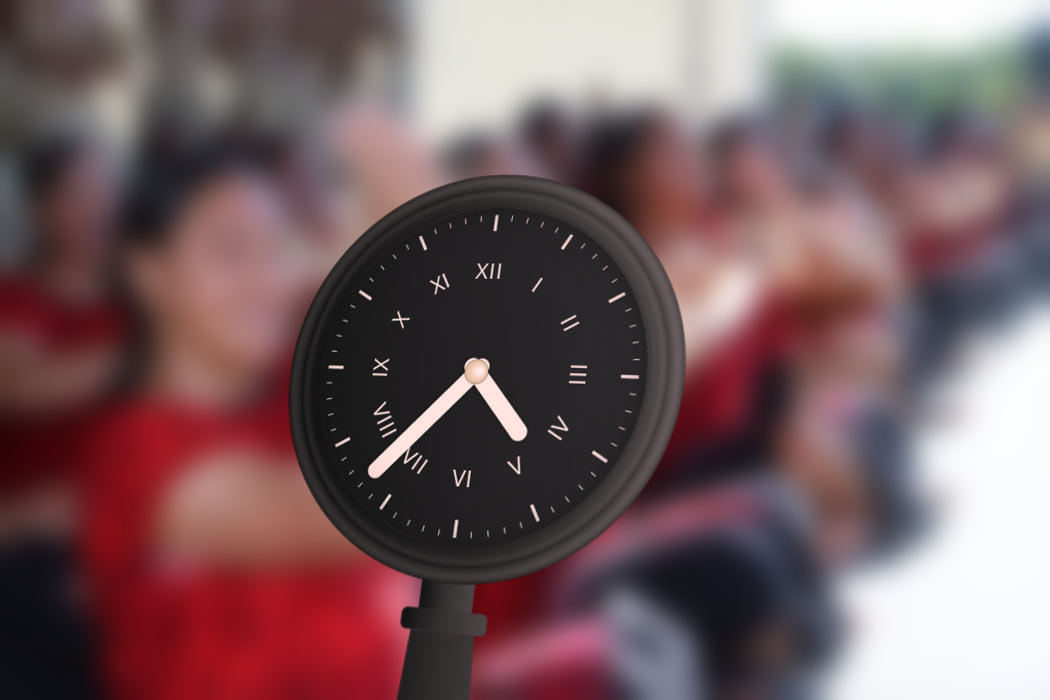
4h37
